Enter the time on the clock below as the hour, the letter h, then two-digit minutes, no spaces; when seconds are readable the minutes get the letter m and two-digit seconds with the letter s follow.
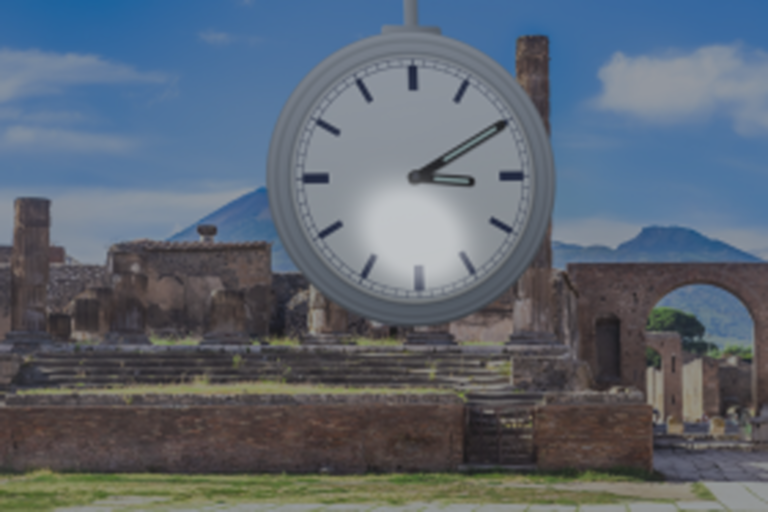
3h10
